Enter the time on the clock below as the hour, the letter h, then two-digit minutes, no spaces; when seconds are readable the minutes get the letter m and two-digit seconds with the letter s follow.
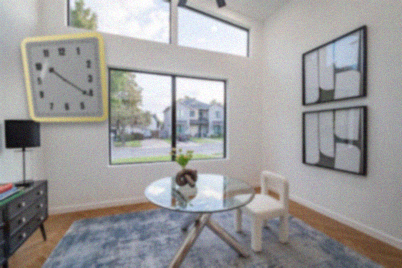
10h21
